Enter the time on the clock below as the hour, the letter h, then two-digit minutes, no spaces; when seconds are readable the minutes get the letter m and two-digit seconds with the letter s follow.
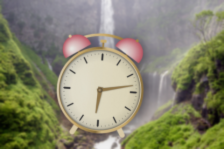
6h13
